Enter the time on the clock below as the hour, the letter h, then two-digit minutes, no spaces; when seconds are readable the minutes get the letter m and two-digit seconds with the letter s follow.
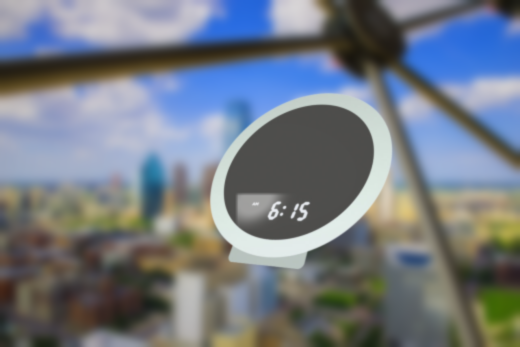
6h15
